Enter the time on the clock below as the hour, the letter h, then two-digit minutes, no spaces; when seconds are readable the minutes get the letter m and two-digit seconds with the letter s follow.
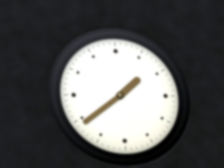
1h39
